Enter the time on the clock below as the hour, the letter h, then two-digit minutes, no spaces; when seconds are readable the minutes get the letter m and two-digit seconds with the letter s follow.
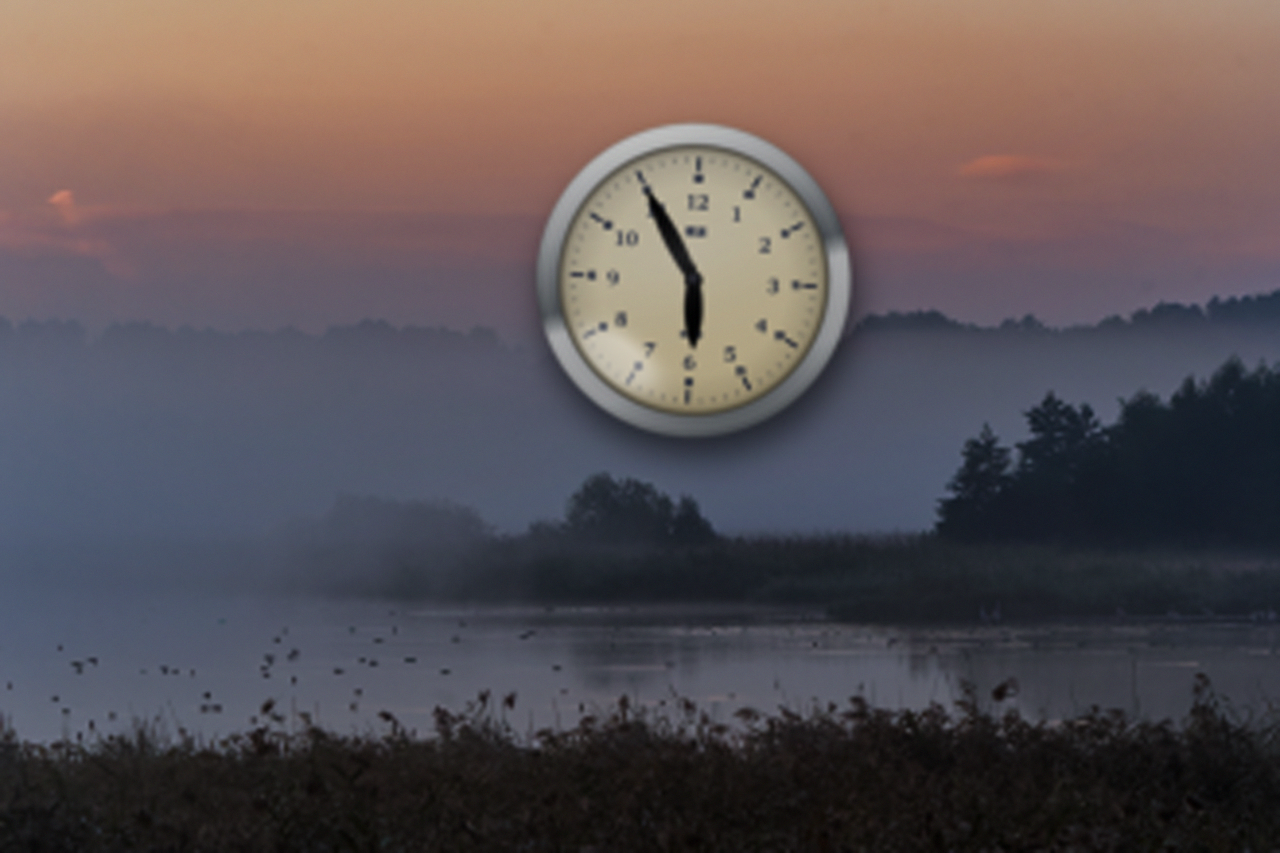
5h55
